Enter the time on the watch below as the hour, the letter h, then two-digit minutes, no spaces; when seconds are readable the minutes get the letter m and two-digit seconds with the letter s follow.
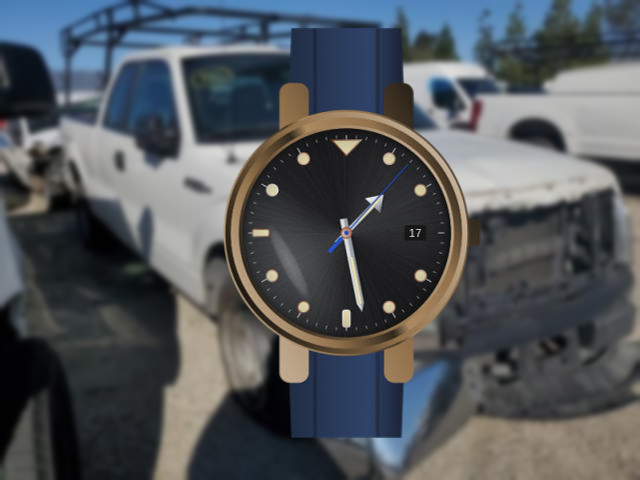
1h28m07s
